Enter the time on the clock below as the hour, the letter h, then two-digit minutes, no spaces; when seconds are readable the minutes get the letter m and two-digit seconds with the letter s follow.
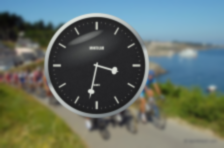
3h32
